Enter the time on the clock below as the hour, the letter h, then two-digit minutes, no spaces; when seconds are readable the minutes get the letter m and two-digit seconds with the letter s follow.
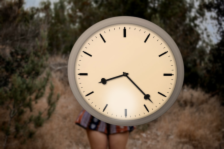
8h23
